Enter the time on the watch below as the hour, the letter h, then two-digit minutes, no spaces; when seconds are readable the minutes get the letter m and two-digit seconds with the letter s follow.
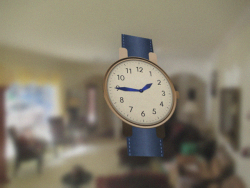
1h45
